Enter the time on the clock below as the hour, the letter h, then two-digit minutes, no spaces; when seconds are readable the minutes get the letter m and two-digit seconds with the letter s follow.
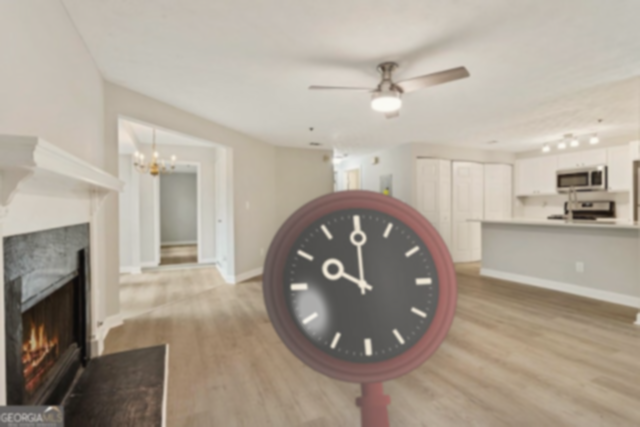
10h00
